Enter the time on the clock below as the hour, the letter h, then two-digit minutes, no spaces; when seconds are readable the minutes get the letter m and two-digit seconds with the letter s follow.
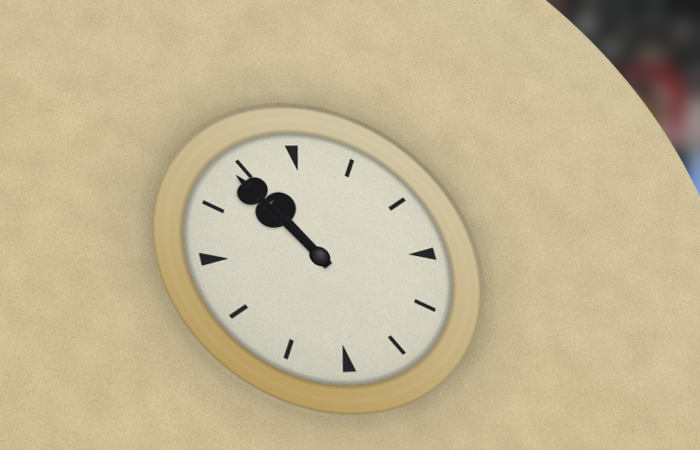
10h54
